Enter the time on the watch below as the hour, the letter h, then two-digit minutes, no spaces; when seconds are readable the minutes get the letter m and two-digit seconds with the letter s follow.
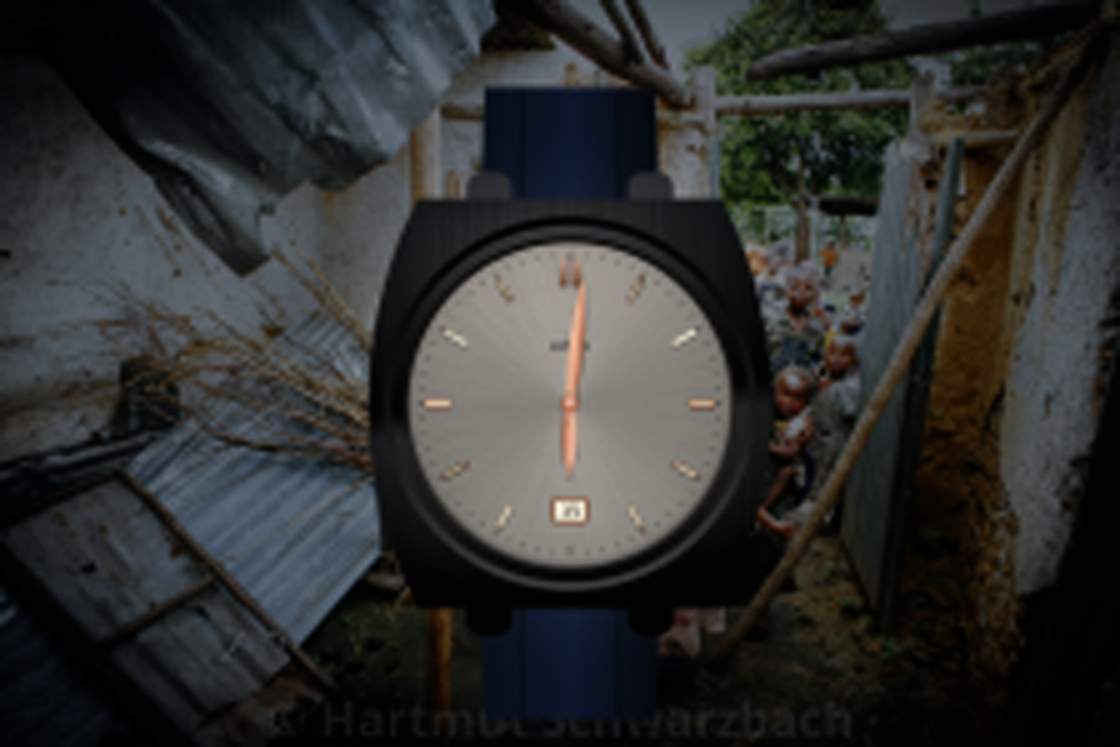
6h01
